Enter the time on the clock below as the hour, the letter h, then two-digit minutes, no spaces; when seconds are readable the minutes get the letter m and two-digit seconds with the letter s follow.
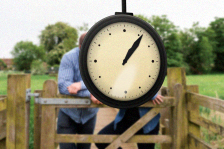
1h06
